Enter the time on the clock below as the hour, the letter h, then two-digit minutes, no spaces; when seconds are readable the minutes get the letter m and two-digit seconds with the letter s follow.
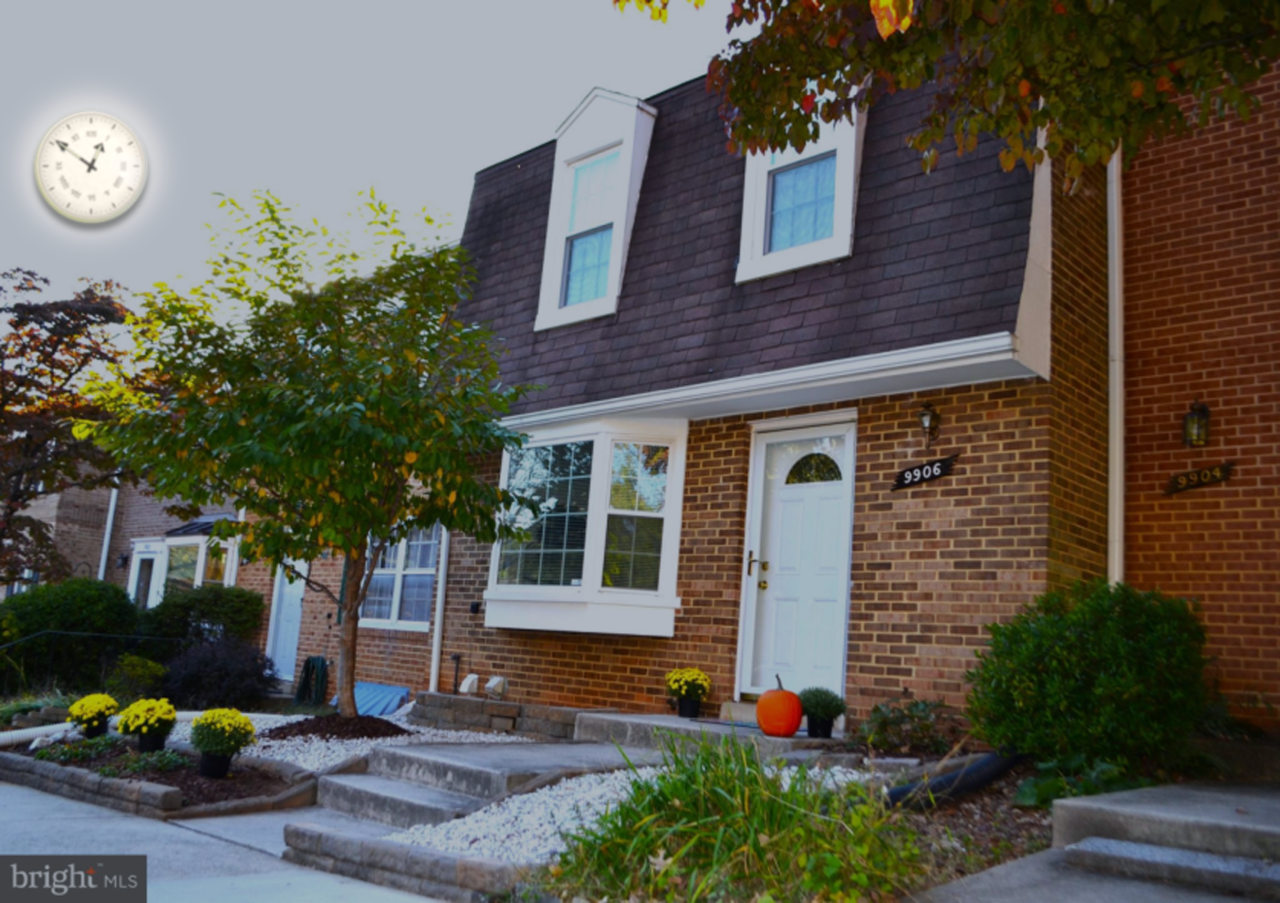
12h51
